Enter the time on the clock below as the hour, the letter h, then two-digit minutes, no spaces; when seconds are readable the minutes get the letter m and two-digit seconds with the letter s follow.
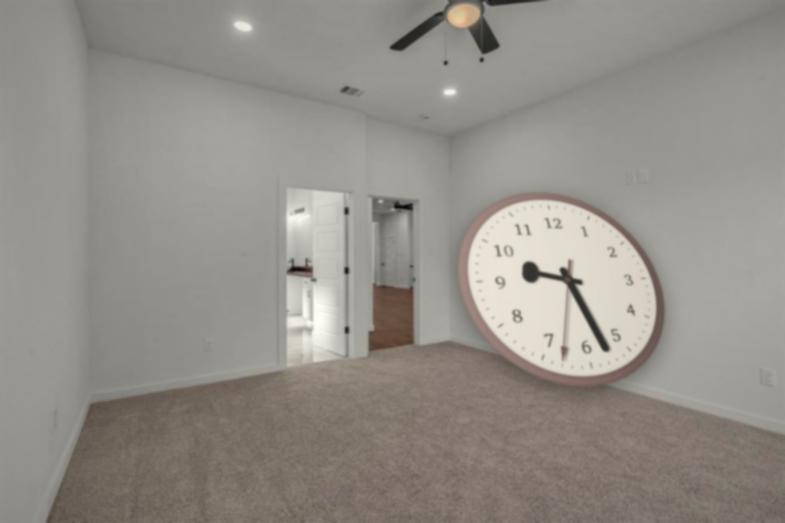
9h27m33s
